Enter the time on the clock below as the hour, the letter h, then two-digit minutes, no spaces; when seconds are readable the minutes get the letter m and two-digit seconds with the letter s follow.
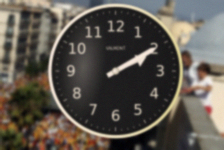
2h10
